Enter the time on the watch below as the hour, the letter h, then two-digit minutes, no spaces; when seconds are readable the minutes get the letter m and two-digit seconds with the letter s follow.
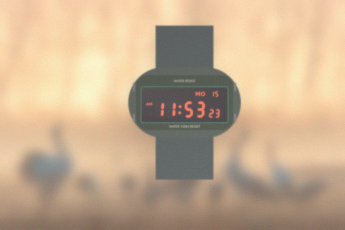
11h53
